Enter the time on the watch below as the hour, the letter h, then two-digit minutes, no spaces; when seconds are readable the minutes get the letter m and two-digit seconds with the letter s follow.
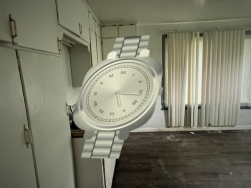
5h16
